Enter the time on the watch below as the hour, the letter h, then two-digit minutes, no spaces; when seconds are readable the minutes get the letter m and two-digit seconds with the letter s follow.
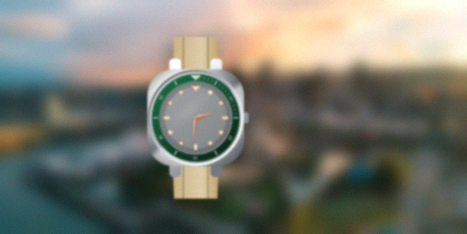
2h31
